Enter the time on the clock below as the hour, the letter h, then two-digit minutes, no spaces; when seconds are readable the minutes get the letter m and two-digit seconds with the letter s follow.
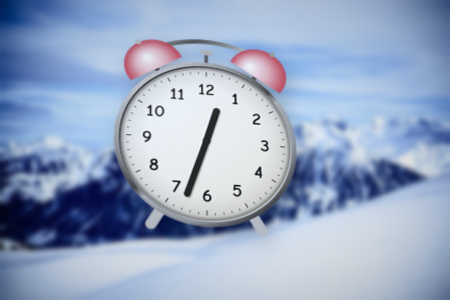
12h33
